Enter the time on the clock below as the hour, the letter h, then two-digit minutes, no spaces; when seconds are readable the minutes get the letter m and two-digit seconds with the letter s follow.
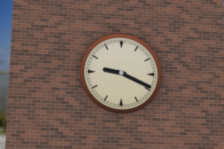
9h19
